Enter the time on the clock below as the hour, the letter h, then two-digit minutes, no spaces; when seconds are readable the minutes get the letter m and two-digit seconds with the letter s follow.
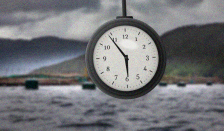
5h54
